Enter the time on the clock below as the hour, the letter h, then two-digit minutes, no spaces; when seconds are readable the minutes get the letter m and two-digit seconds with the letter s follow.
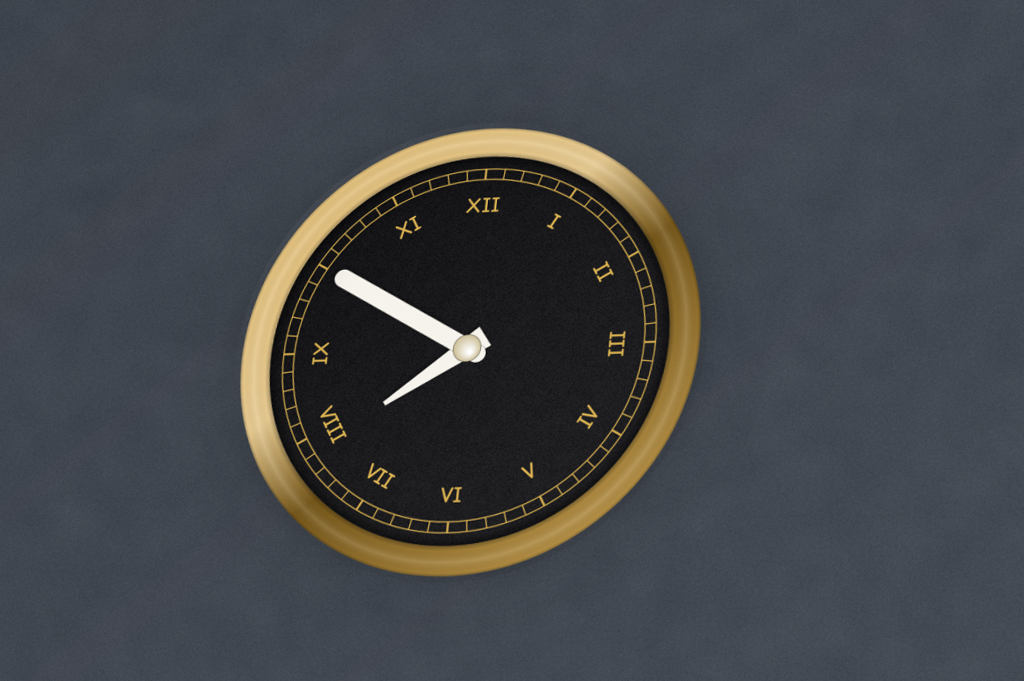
7h50
